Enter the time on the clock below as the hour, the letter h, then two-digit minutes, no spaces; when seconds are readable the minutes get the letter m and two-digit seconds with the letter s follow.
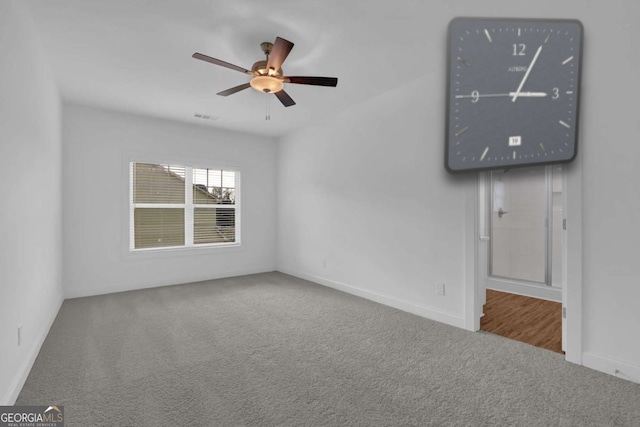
3h04m45s
